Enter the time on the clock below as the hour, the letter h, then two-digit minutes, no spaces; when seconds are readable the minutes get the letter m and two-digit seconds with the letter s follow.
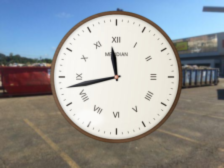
11h43
